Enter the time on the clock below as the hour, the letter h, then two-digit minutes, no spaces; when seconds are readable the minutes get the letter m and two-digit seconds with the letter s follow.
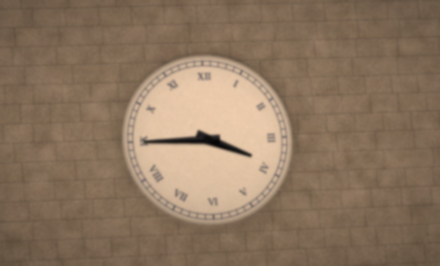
3h45
